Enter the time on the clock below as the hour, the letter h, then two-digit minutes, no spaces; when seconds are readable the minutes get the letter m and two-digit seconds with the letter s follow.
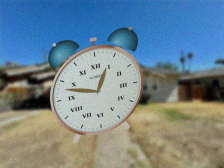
12h48
